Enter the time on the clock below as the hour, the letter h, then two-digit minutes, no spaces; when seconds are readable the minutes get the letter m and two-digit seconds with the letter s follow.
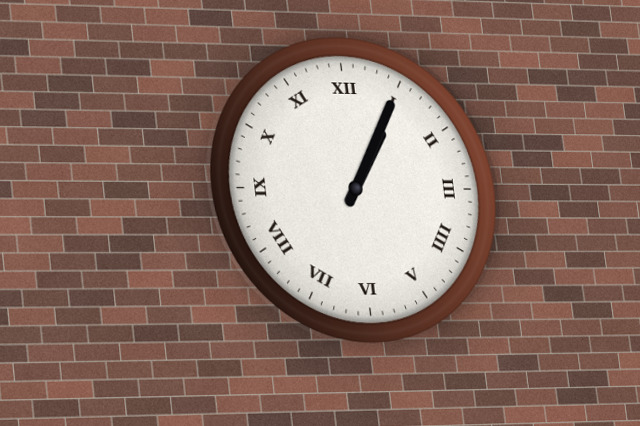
1h05
